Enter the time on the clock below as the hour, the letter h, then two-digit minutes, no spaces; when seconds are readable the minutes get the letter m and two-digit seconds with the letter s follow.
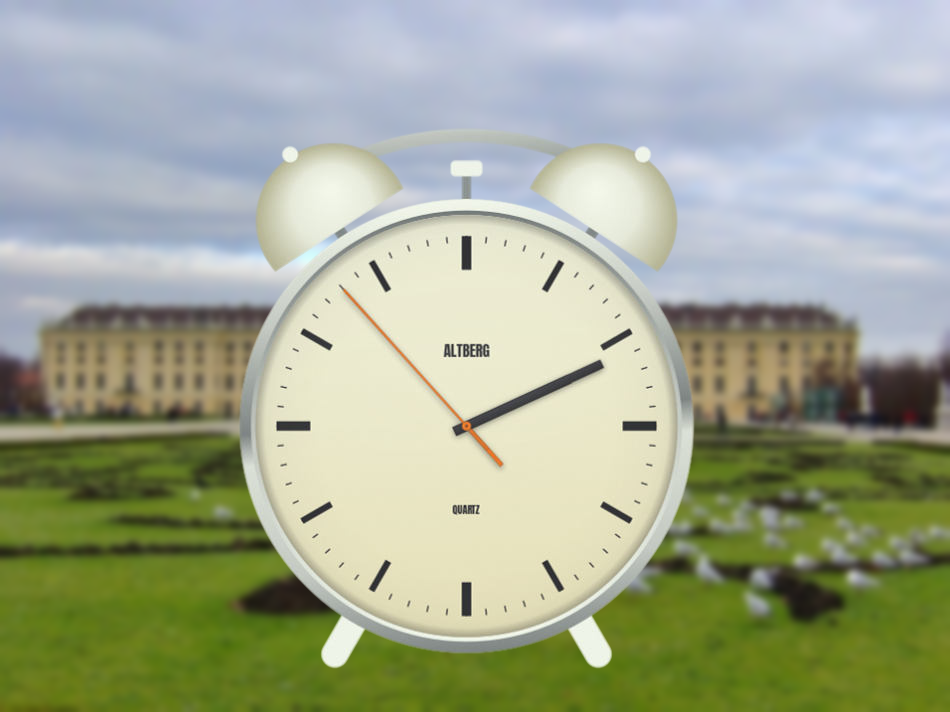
2h10m53s
